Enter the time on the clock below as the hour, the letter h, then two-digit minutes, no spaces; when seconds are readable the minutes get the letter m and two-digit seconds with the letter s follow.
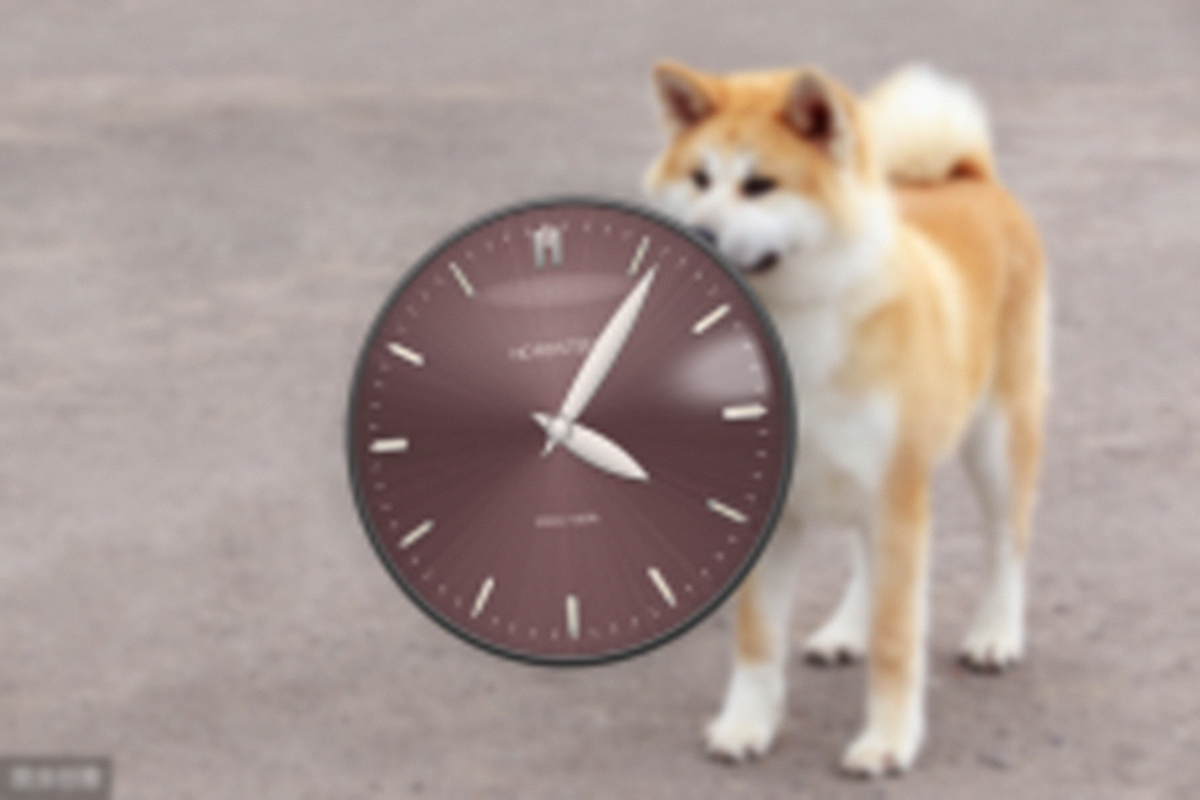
4h06
